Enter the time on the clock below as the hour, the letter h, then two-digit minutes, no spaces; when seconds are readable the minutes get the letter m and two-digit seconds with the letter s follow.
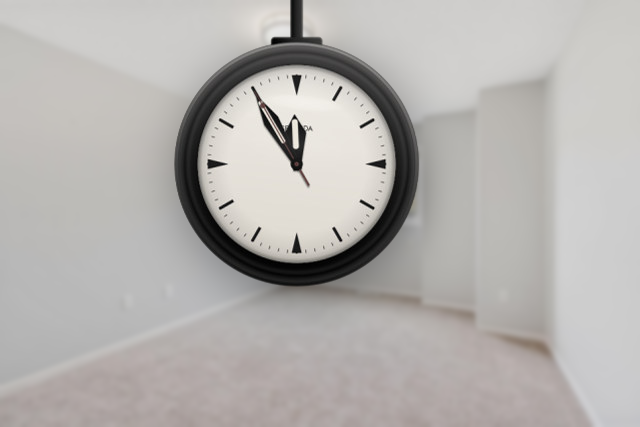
11h54m55s
